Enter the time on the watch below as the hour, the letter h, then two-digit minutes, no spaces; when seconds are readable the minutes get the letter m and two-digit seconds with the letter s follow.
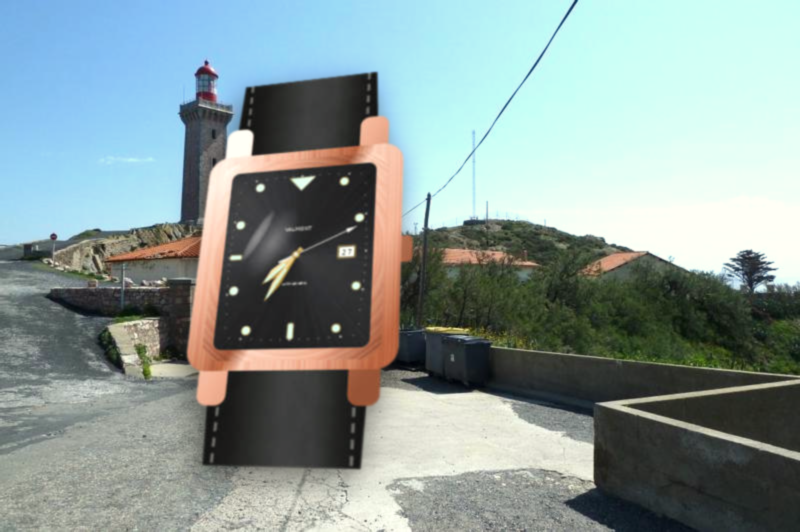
7h35m11s
